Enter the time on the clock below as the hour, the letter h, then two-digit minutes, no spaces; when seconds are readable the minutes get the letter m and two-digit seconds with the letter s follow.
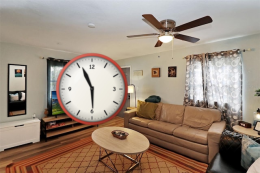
5h56
